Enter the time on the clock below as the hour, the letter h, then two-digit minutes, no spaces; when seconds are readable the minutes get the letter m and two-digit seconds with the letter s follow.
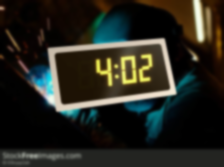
4h02
